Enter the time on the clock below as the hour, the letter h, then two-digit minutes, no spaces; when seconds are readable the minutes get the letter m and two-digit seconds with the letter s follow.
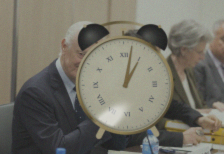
1h02
